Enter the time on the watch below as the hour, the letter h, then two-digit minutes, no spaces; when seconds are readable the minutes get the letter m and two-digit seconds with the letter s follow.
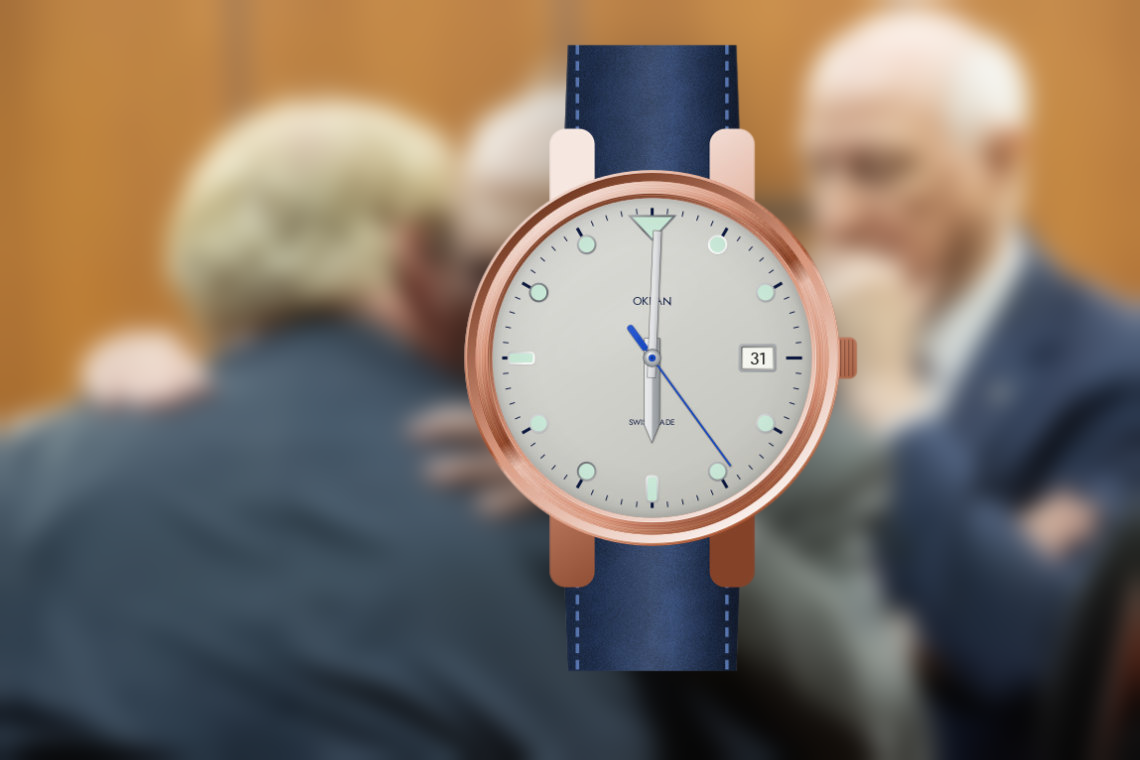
6h00m24s
